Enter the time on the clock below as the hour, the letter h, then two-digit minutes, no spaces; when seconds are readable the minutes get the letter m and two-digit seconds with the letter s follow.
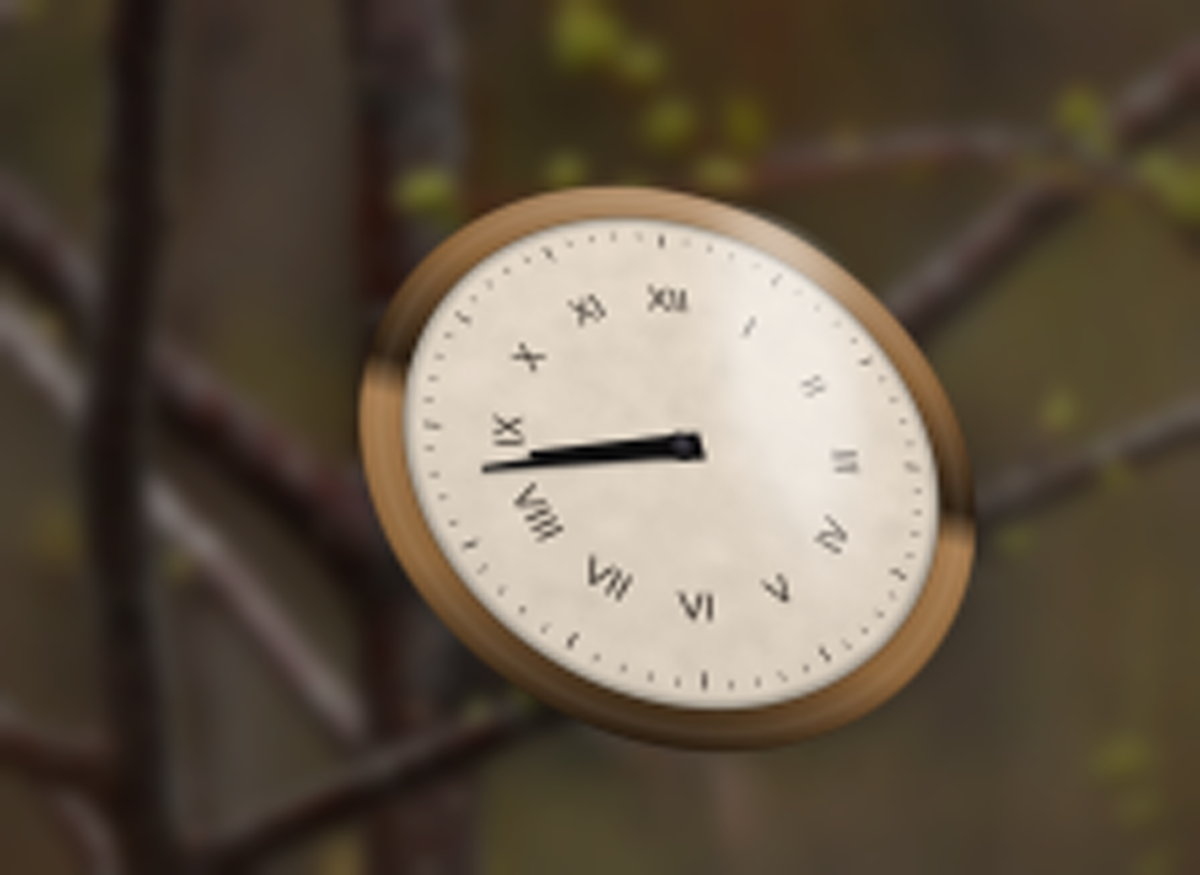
8h43
